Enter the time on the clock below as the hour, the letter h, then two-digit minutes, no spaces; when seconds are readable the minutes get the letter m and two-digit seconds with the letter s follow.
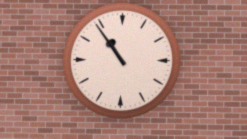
10h54
